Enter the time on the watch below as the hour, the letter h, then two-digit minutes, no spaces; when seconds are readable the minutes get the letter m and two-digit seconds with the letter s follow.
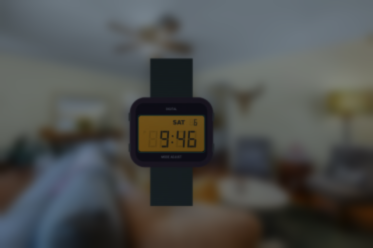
9h46
